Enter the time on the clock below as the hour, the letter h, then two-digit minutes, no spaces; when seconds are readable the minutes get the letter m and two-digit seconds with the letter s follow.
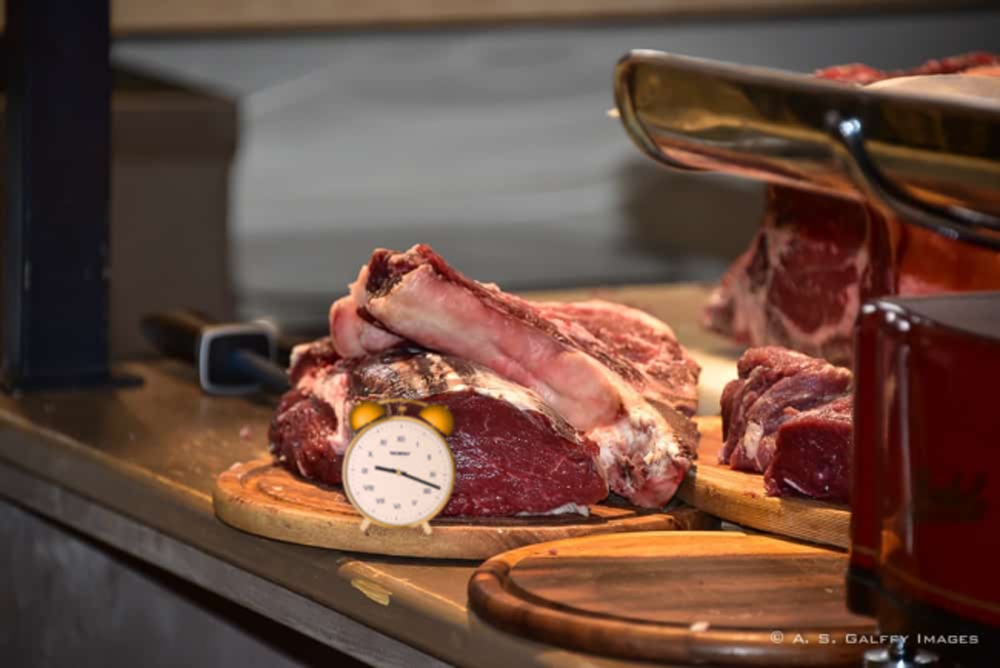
9h18
